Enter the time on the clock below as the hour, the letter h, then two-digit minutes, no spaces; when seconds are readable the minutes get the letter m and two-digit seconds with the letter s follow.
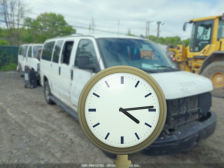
4h14
